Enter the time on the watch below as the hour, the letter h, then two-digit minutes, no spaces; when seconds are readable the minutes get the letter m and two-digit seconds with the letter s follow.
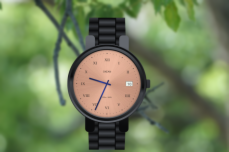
9h34
